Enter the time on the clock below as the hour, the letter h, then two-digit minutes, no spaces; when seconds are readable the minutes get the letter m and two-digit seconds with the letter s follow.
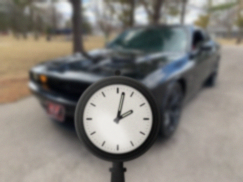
2h02
